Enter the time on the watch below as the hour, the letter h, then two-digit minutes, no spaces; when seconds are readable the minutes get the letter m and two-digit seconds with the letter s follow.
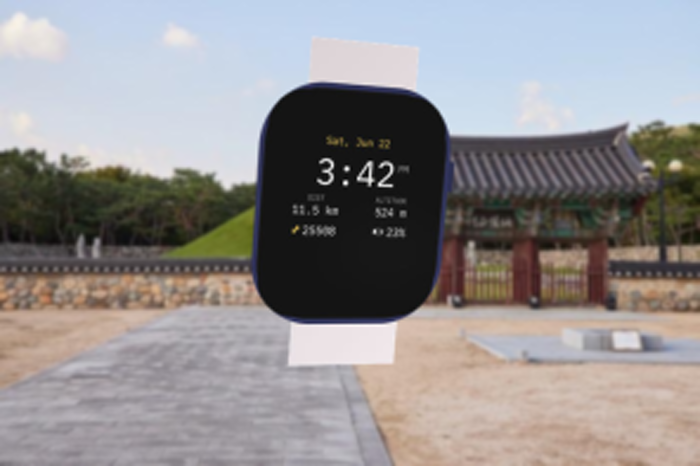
3h42
